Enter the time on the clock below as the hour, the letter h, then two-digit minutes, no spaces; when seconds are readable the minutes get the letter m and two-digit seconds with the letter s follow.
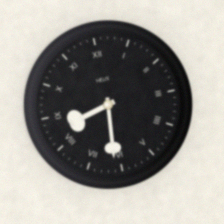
8h31
